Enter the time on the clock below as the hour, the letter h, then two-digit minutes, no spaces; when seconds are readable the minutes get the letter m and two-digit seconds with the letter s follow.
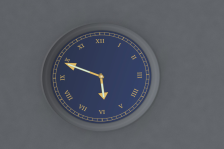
5h49
